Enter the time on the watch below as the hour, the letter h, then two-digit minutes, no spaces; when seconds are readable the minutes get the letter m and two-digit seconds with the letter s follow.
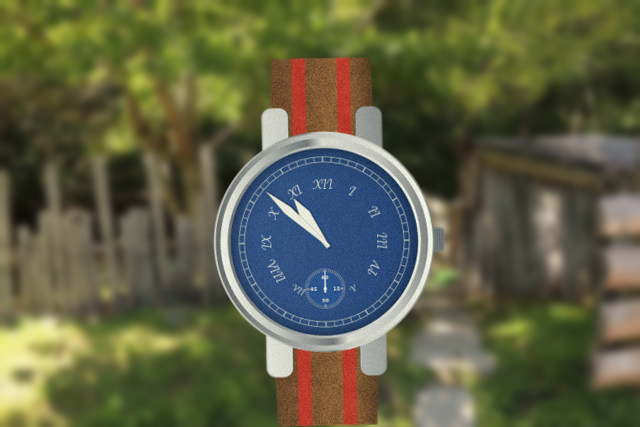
10h52
